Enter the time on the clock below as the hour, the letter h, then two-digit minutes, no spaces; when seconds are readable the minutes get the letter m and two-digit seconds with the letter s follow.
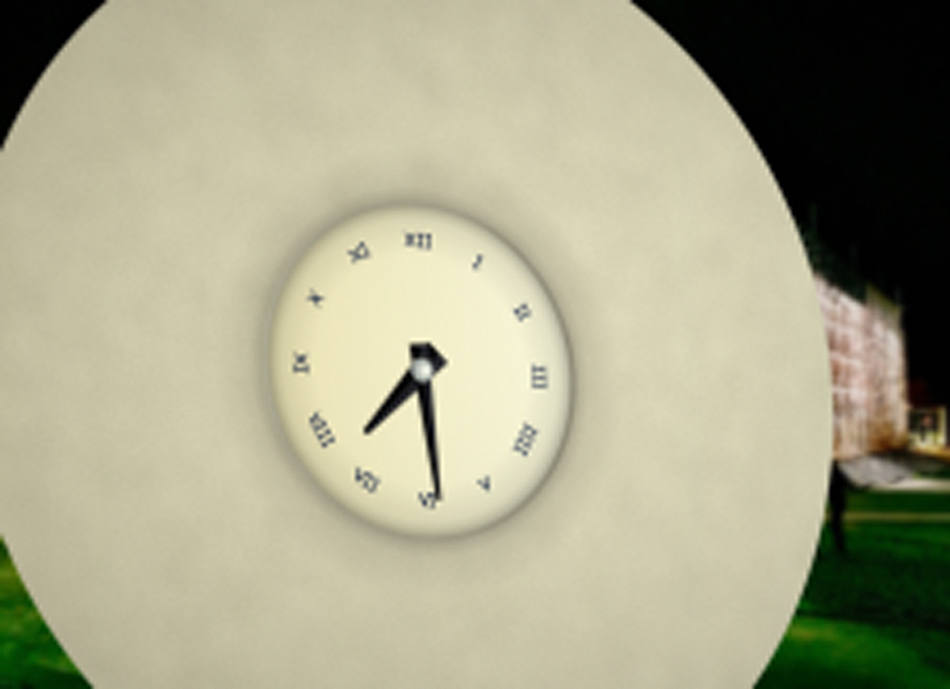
7h29
